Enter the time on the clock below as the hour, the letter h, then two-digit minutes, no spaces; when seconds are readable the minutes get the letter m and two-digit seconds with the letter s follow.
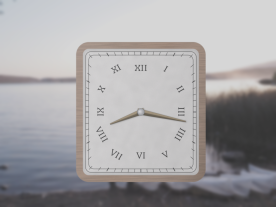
8h17
